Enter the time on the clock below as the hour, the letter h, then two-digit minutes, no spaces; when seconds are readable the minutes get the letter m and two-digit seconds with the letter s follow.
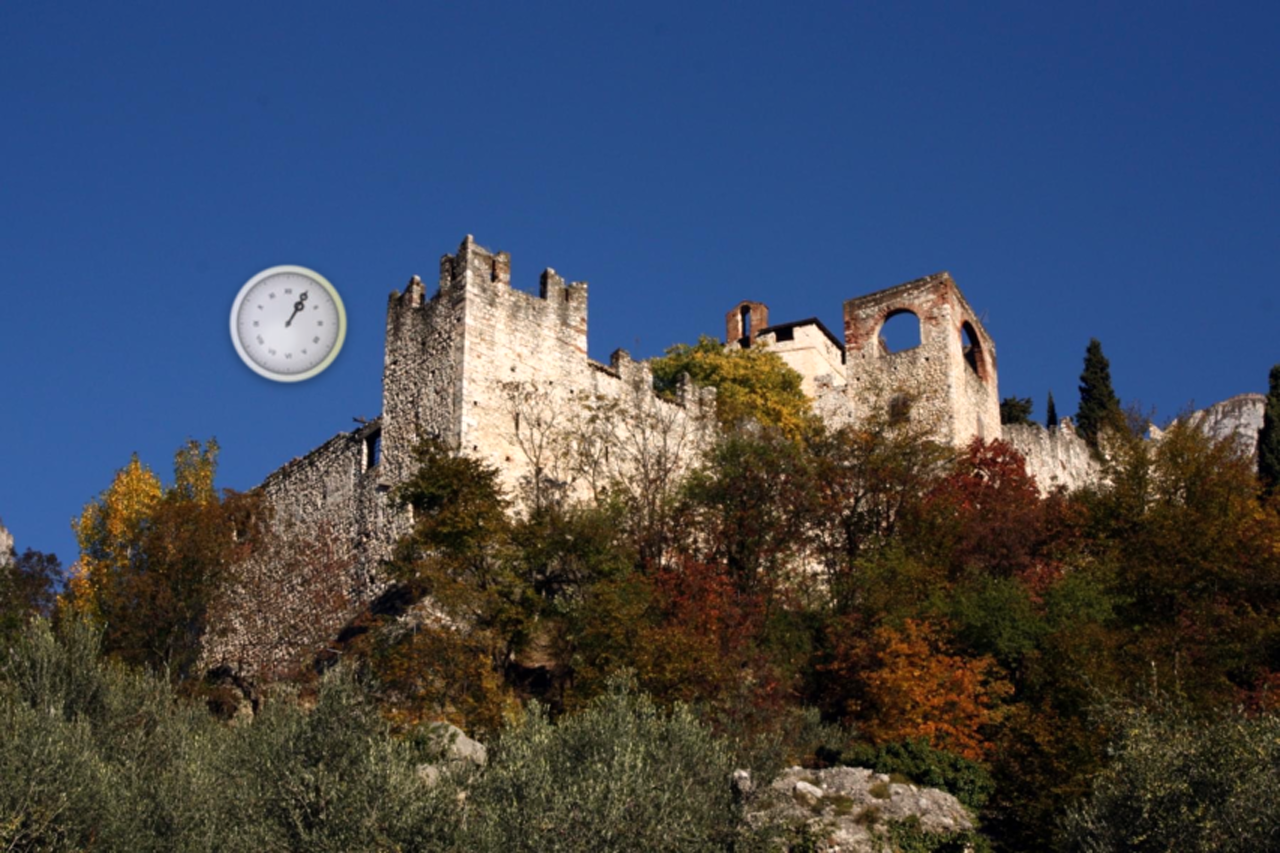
1h05
